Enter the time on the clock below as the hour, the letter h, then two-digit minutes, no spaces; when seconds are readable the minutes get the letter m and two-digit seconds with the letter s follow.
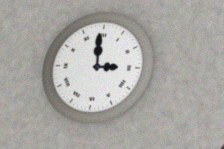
2h59
